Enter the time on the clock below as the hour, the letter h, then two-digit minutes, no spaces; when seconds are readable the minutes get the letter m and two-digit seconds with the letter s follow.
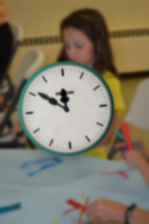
11h51
